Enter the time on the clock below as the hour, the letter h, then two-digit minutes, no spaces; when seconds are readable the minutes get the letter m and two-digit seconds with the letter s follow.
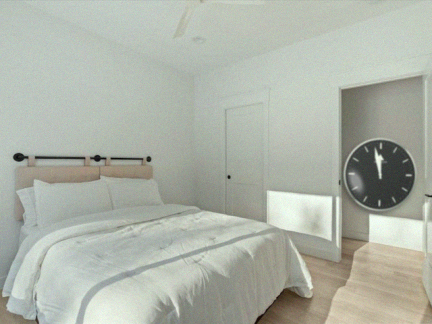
11h58
